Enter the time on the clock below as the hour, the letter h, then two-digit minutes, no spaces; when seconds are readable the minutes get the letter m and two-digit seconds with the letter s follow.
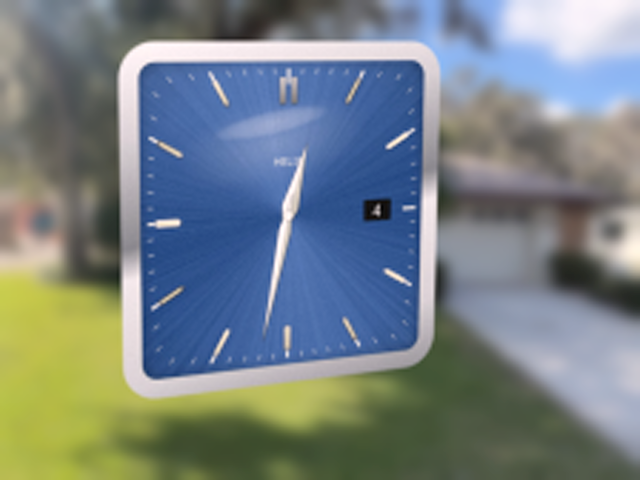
12h32
